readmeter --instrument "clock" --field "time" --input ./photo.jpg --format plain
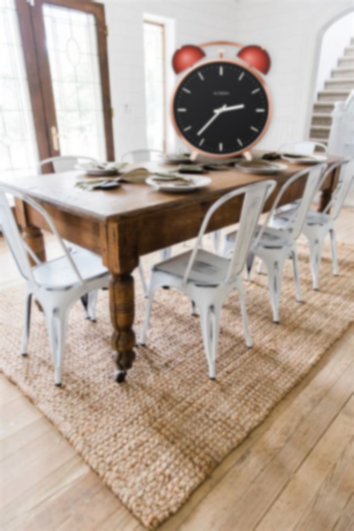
2:37
